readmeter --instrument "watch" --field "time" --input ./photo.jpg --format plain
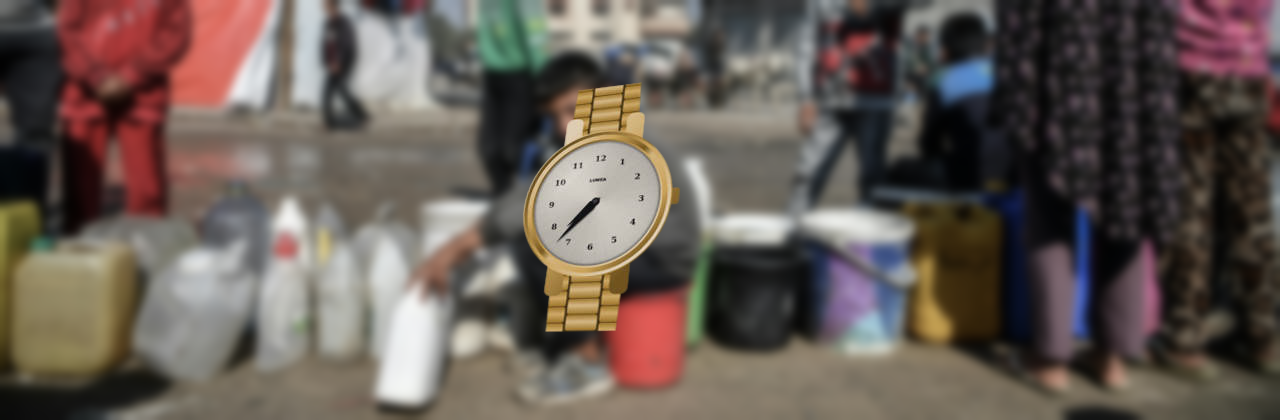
7:37
